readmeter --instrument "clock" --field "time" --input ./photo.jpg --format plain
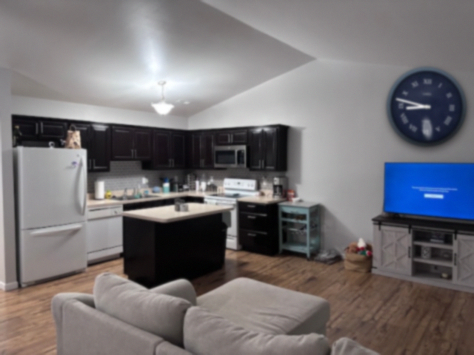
8:47
